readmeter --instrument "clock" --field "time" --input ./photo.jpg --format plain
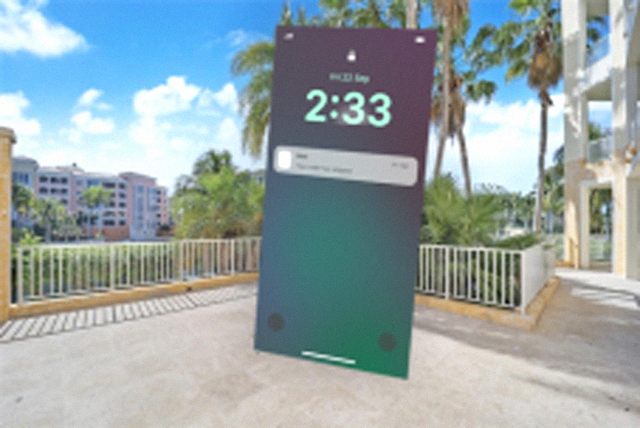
2:33
